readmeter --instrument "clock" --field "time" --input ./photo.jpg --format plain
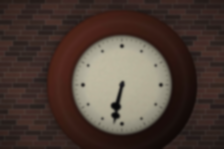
6:32
